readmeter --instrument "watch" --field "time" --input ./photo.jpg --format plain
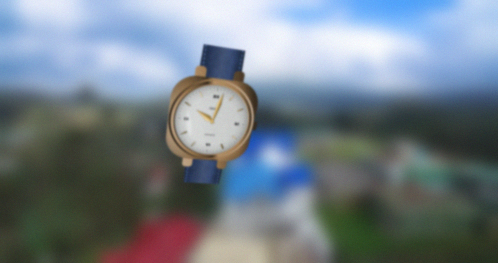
10:02
